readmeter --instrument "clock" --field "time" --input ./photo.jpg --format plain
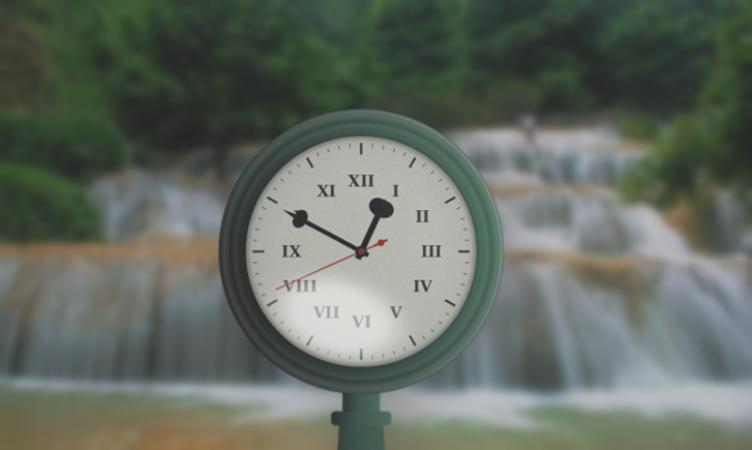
12:49:41
